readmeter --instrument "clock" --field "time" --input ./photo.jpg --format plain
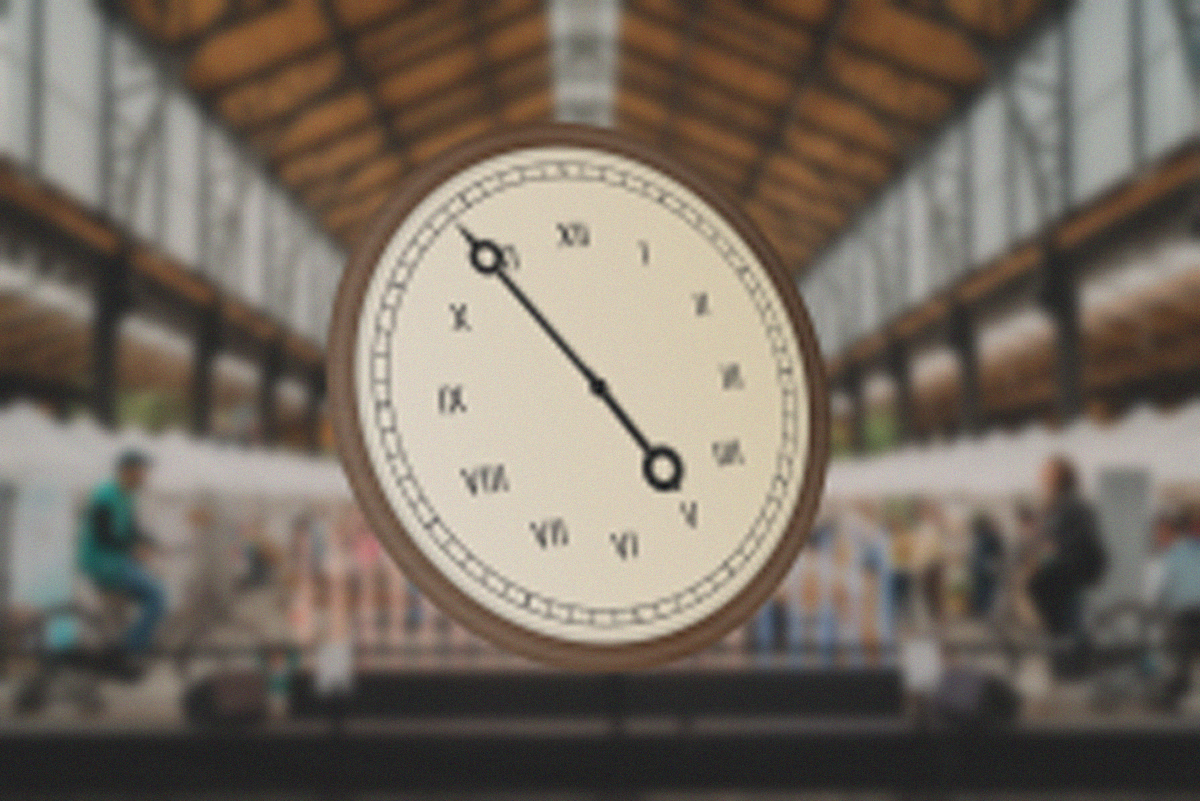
4:54
